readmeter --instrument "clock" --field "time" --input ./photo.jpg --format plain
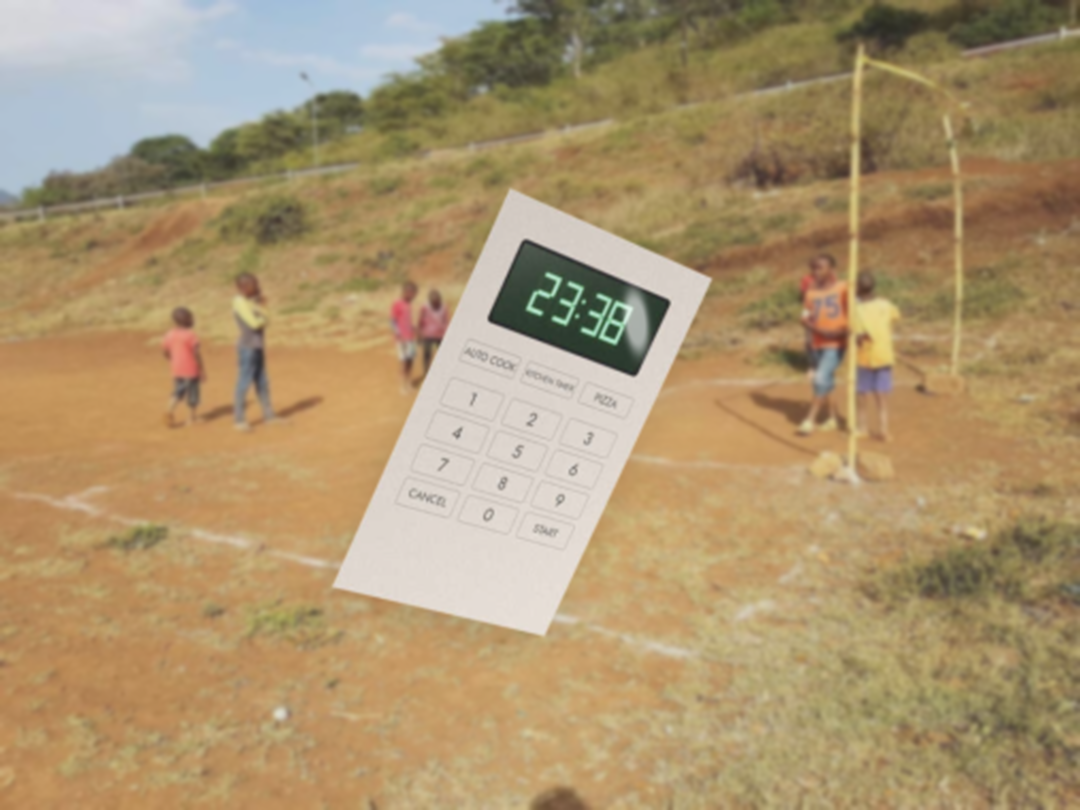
23:38
